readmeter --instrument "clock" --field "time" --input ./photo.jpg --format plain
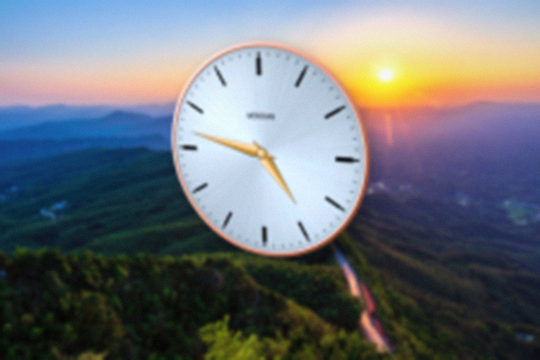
4:47
